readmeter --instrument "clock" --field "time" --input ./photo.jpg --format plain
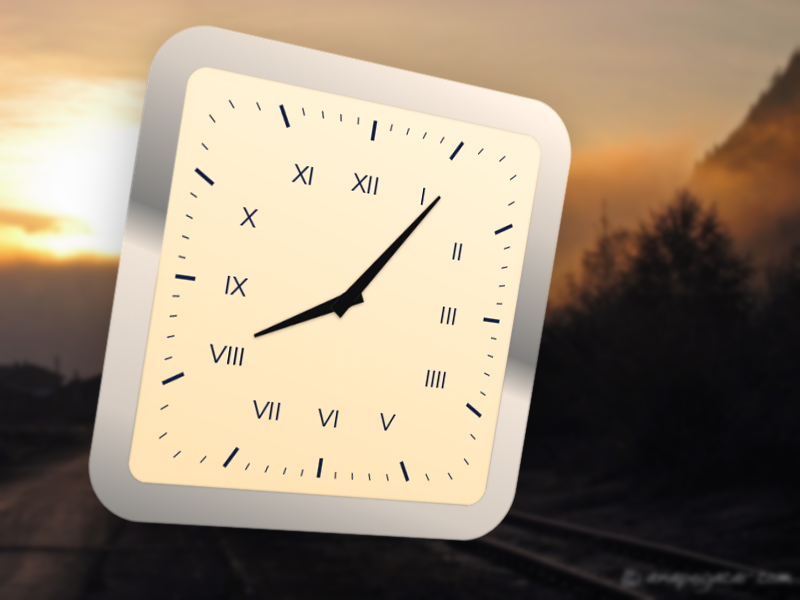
8:06
